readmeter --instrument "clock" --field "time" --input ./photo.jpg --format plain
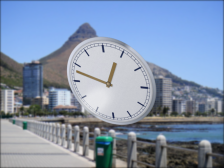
12:48
